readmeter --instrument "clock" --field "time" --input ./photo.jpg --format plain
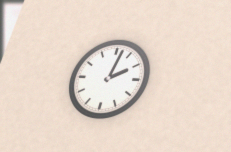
2:02
